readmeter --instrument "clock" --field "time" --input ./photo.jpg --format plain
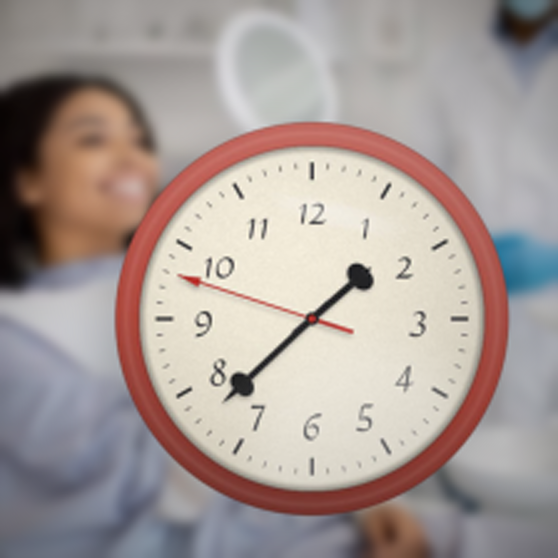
1:37:48
